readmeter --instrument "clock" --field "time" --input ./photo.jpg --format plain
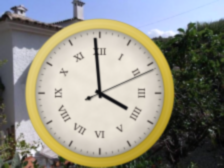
3:59:11
